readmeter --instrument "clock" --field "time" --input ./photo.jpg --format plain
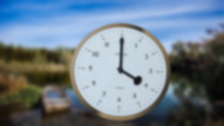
4:00
